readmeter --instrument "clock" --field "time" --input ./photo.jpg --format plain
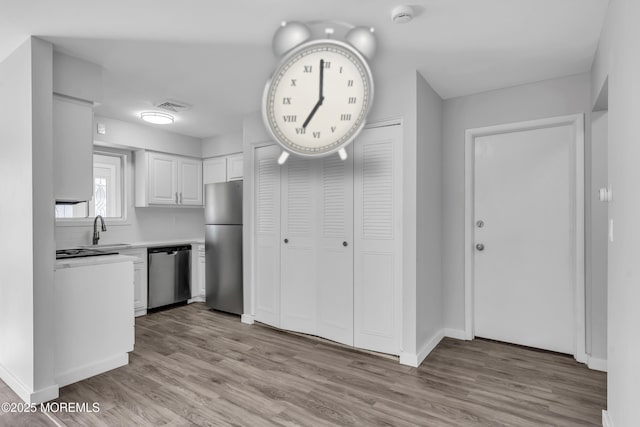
6:59
